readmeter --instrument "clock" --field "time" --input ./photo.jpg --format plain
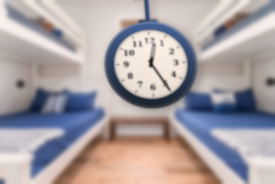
12:25
